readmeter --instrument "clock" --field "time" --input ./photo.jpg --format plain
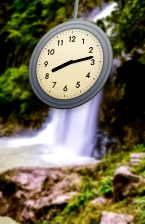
8:13
